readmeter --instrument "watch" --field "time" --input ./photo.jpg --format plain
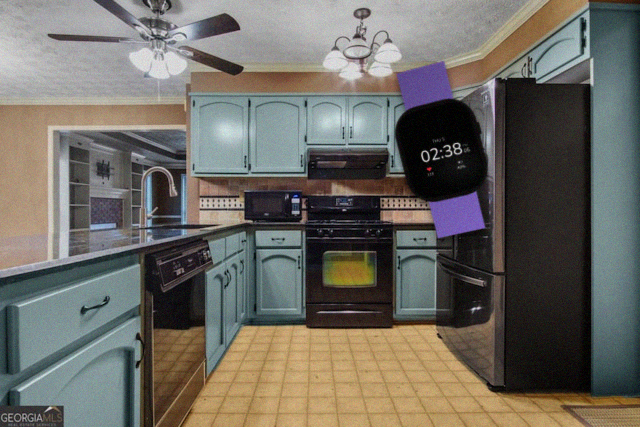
2:38
